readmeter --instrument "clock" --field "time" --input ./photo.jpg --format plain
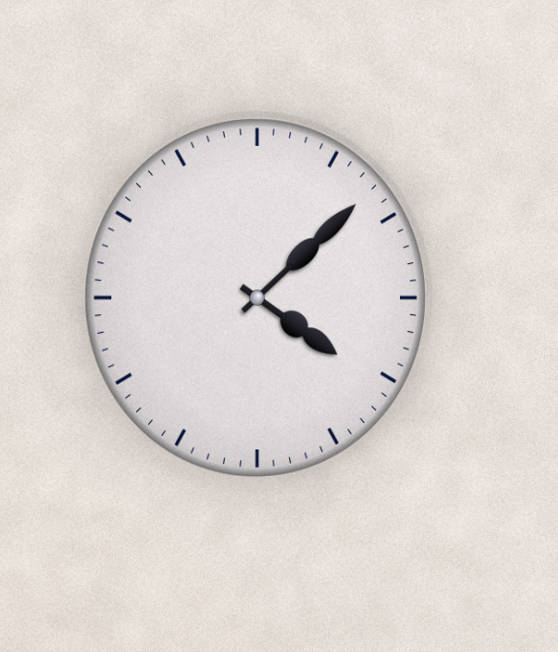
4:08
